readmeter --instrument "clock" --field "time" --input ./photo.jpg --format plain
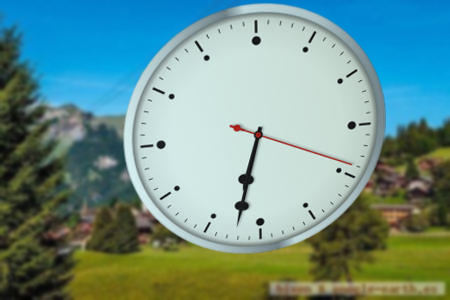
6:32:19
